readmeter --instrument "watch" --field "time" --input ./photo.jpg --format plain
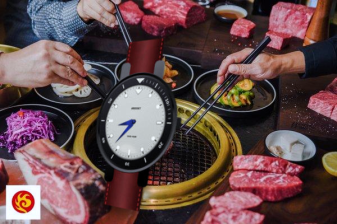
8:37
